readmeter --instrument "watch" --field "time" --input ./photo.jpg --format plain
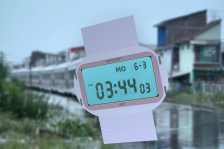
3:44:03
